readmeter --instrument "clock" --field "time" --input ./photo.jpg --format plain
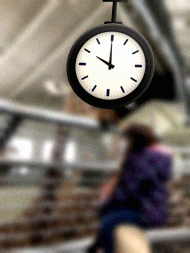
10:00
